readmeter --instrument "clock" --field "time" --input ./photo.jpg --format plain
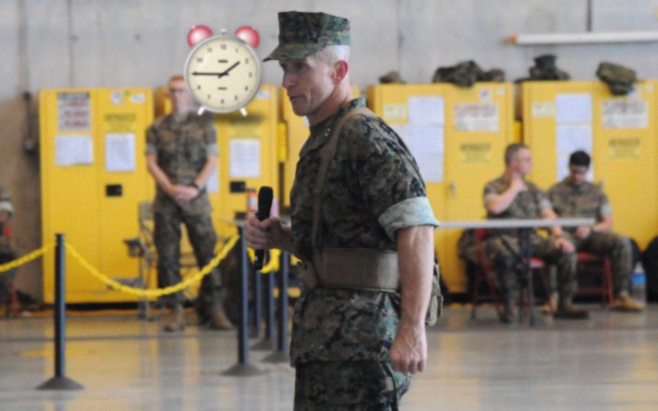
1:45
